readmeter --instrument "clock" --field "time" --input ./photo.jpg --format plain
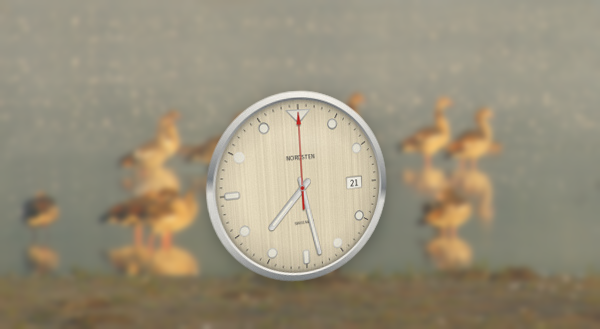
7:28:00
